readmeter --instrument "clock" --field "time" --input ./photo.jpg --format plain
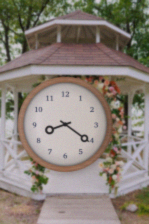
8:21
